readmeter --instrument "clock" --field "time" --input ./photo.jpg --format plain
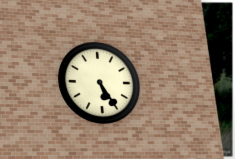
5:25
